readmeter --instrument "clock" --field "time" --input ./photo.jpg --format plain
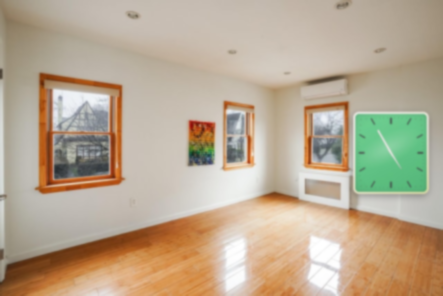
4:55
